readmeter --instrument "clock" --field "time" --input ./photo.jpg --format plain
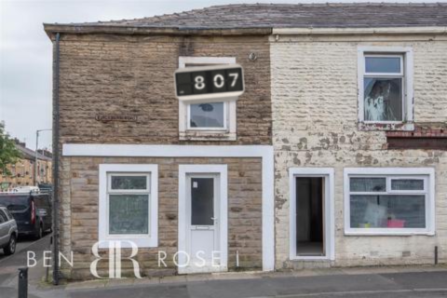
8:07
